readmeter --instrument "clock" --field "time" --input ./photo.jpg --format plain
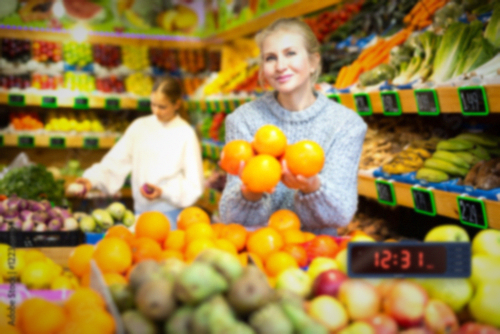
12:31
